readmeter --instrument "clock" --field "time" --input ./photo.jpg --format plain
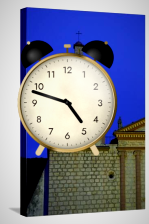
4:48
